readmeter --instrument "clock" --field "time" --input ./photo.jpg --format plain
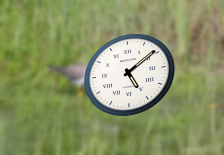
5:09
